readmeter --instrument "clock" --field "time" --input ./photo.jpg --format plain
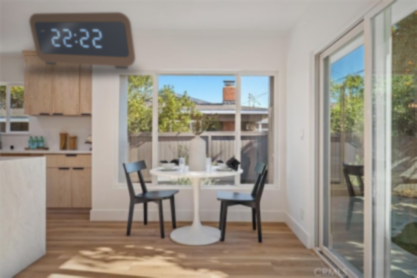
22:22
